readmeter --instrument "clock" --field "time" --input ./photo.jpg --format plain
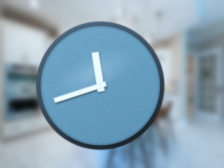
11:42
